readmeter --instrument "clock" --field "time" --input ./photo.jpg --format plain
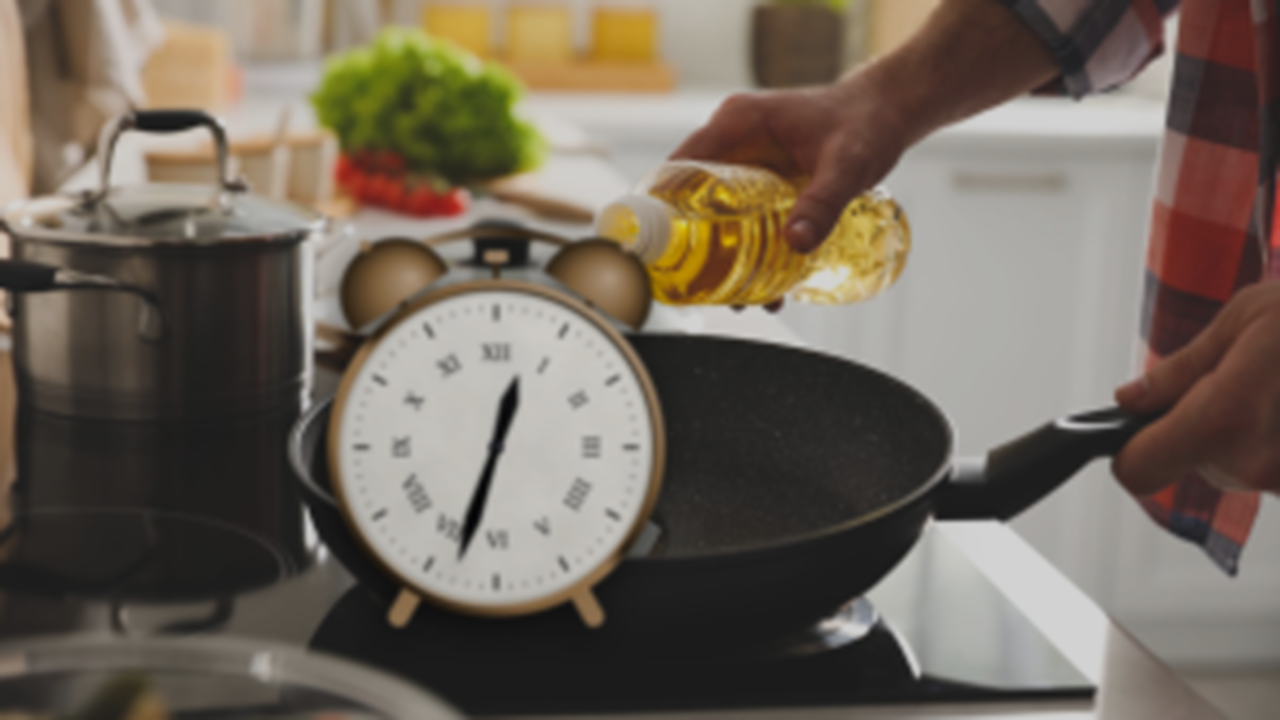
12:33
